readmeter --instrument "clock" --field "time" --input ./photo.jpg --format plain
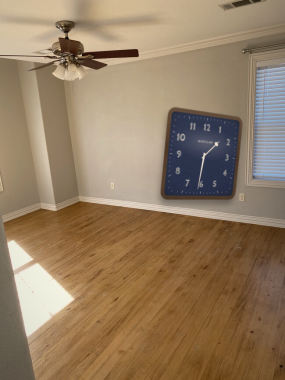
1:31
